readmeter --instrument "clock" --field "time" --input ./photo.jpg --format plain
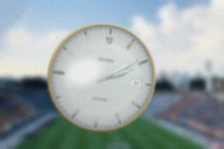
2:09
